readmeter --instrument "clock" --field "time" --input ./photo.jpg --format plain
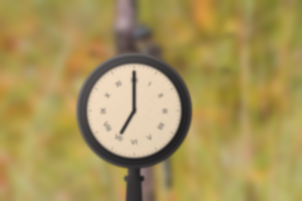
7:00
